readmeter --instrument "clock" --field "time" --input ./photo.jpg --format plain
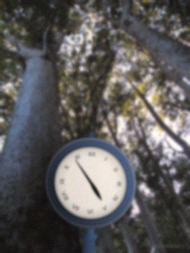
4:54
